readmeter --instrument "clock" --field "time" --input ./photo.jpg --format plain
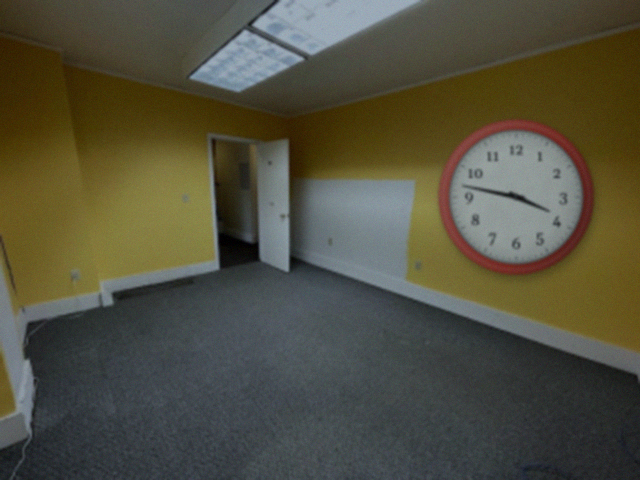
3:47
